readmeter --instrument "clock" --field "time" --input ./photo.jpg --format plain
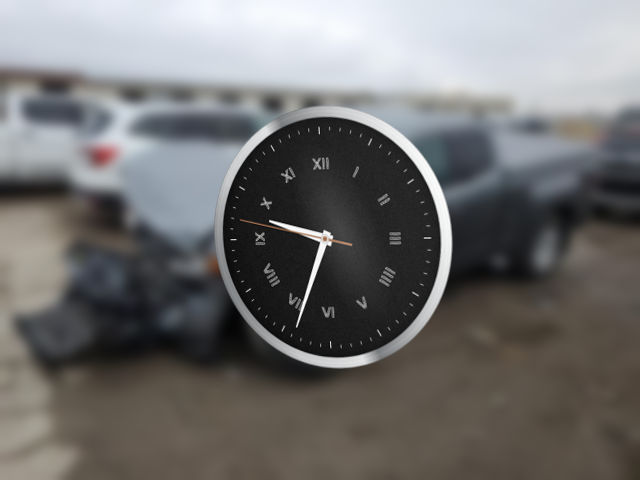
9:33:47
